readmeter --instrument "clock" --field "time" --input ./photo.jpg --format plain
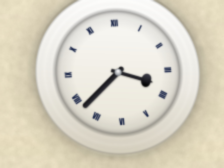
3:38
